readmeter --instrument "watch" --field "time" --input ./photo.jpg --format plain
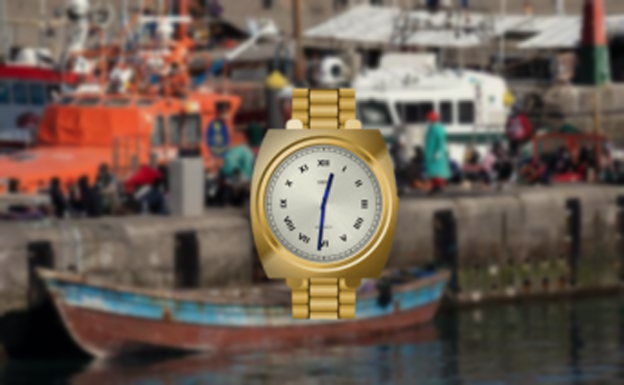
12:31
